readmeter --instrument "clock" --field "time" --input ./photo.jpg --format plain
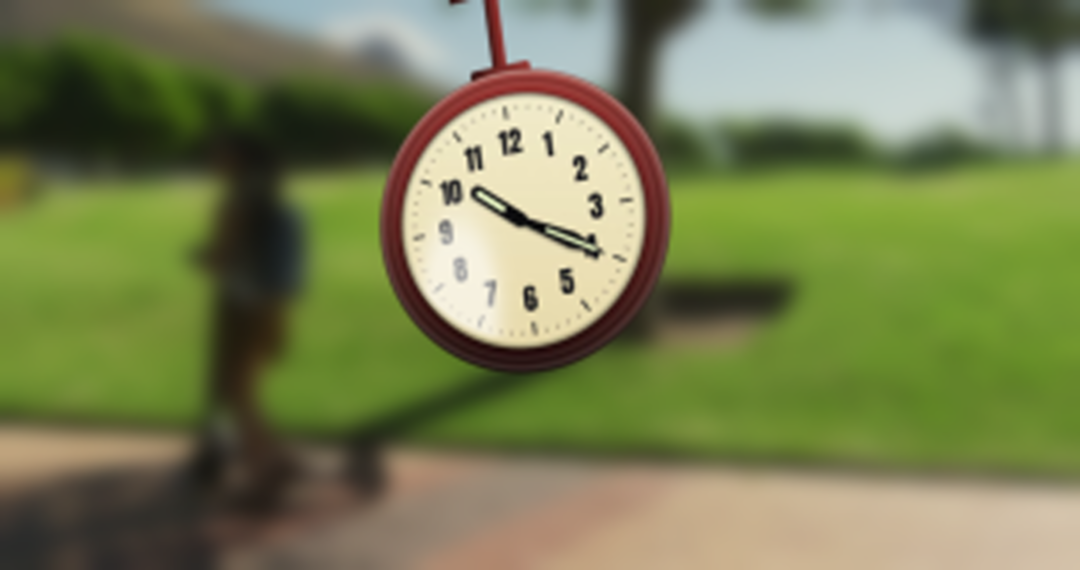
10:20
